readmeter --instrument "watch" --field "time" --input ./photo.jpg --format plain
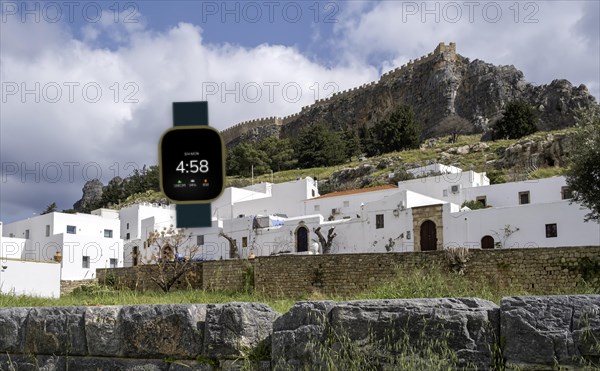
4:58
